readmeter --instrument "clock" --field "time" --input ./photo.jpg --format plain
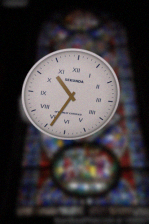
10:34
